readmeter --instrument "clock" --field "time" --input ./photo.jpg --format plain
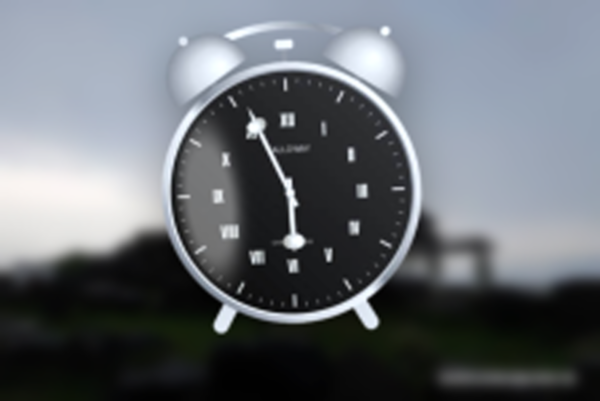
5:56
